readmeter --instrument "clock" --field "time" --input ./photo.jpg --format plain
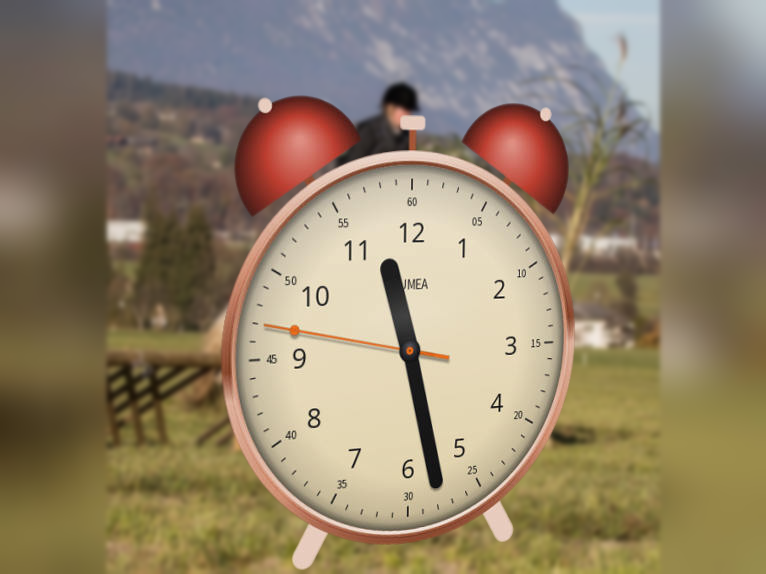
11:27:47
